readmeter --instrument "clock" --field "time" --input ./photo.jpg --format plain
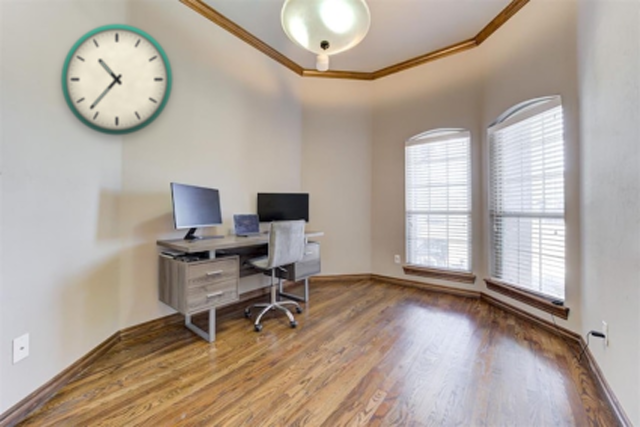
10:37
